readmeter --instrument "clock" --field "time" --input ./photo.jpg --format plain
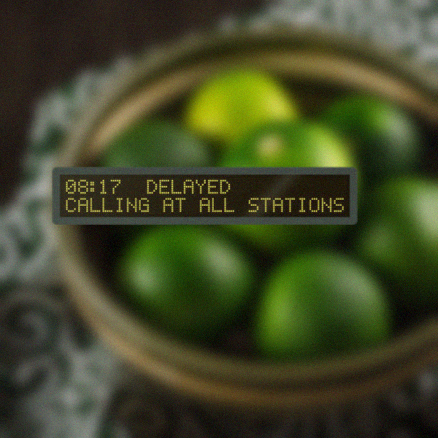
8:17
